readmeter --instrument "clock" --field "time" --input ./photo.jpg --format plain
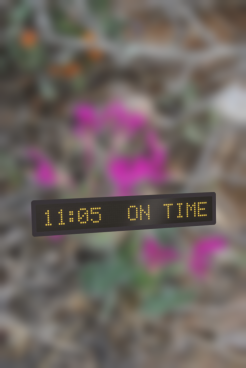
11:05
